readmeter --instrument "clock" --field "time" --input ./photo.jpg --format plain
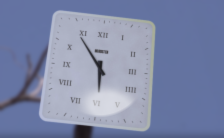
5:54
